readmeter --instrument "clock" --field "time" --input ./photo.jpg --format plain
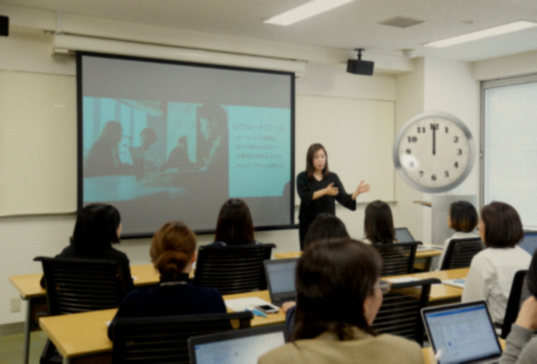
12:00
